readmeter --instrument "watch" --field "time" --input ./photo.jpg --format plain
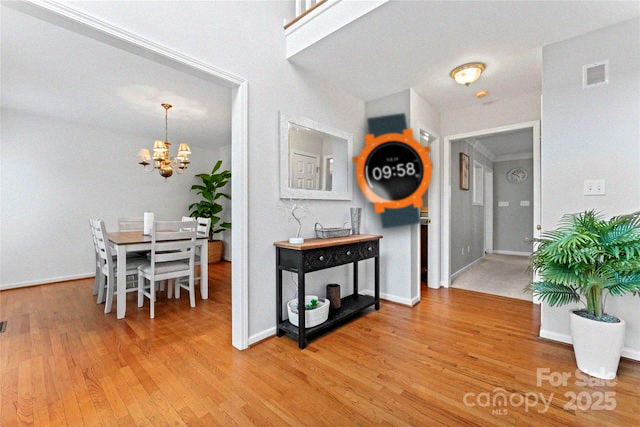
9:58
